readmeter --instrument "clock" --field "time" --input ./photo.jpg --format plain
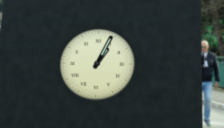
1:04
